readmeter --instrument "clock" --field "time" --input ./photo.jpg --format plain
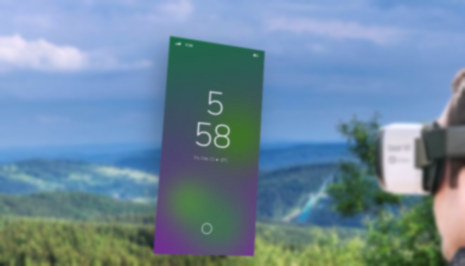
5:58
